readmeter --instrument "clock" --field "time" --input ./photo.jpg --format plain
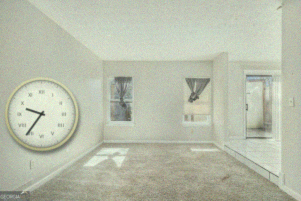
9:36
